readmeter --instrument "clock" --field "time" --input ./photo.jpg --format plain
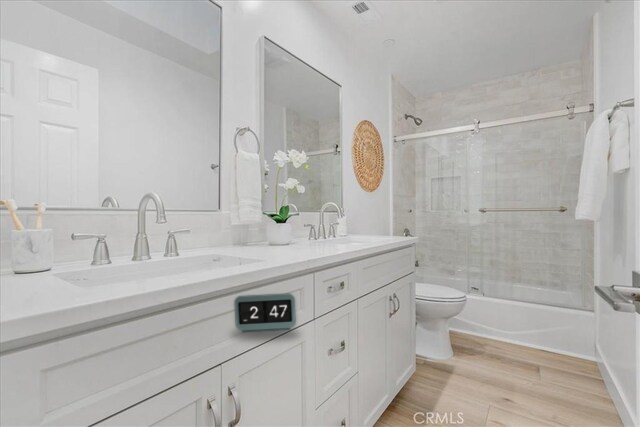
2:47
